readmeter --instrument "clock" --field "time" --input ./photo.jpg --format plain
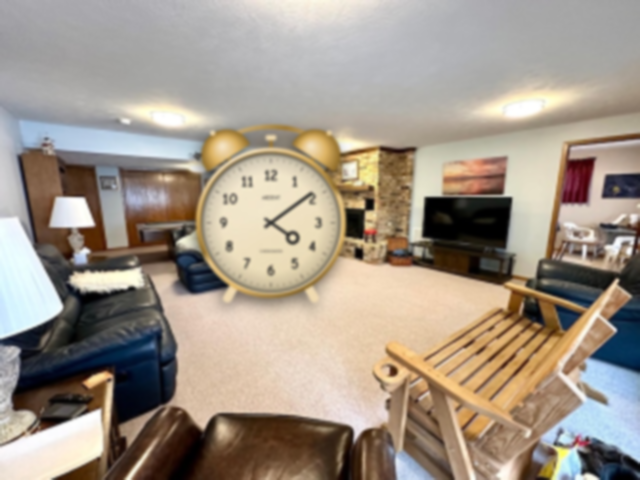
4:09
